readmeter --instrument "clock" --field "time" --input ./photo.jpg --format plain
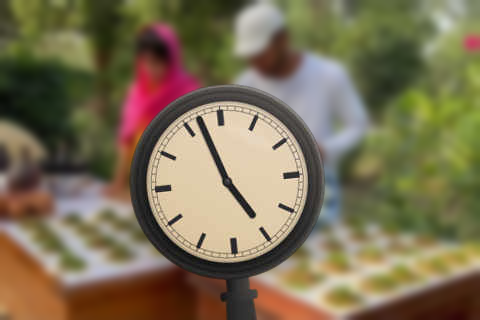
4:57
